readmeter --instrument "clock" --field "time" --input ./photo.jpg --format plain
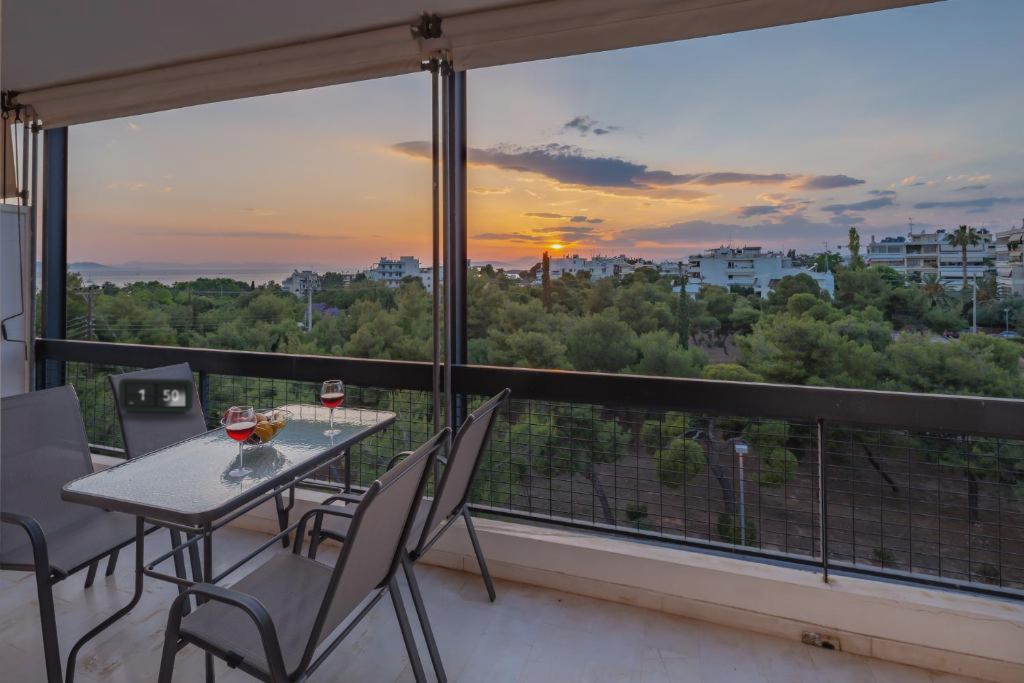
1:50
